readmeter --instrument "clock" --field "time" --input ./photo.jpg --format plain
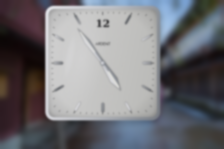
4:54
